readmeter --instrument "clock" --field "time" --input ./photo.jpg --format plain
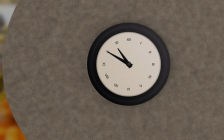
10:50
